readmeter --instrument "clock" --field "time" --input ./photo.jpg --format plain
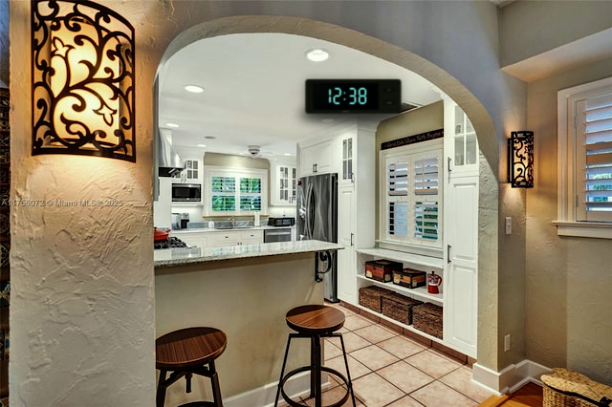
12:38
